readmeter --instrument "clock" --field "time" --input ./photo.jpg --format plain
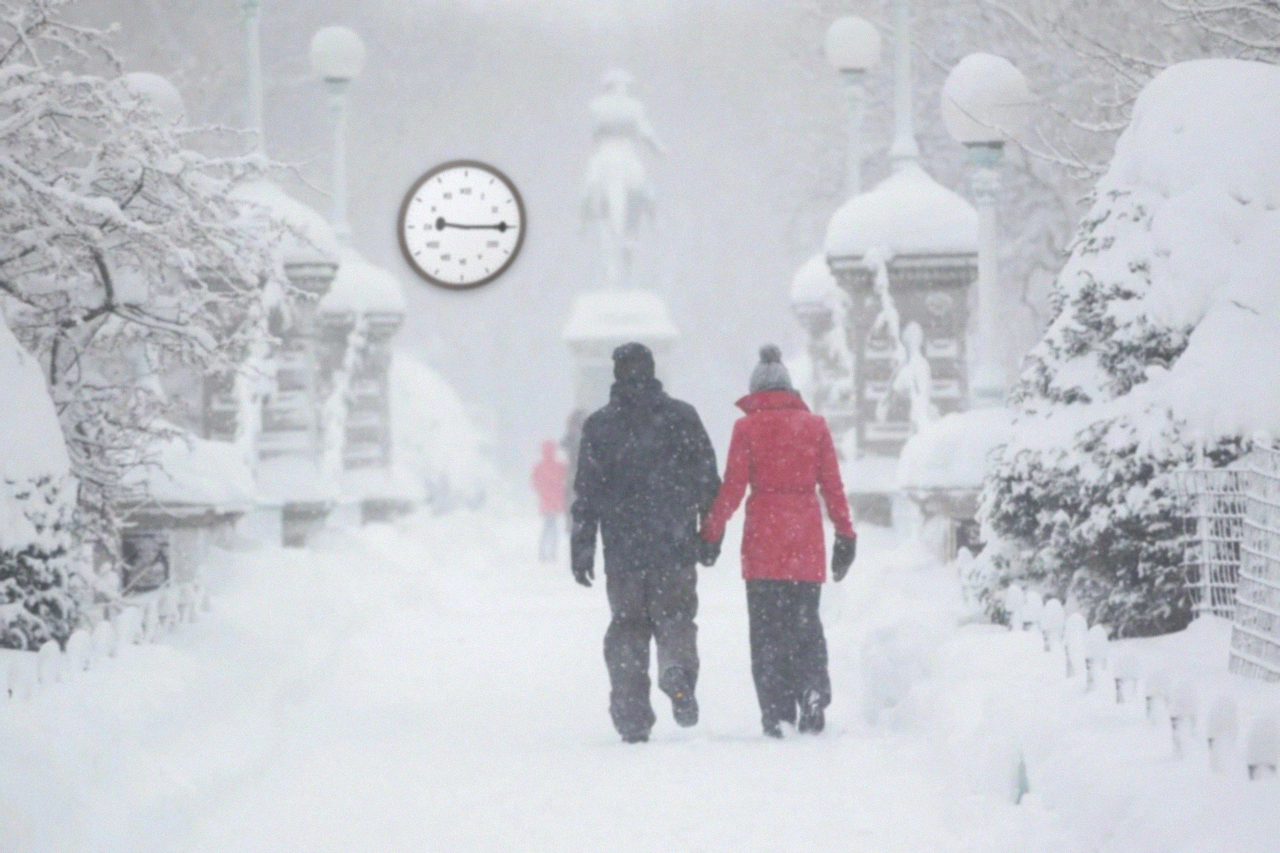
9:15
